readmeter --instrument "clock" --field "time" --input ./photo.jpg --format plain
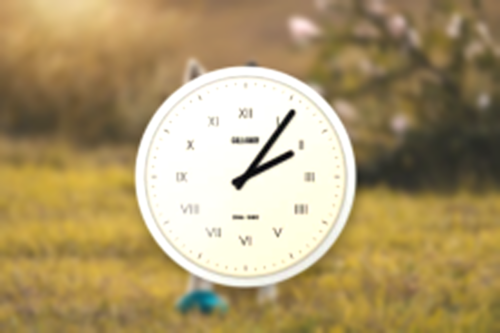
2:06
